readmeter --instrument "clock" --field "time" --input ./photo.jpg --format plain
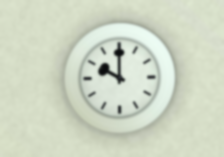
10:00
